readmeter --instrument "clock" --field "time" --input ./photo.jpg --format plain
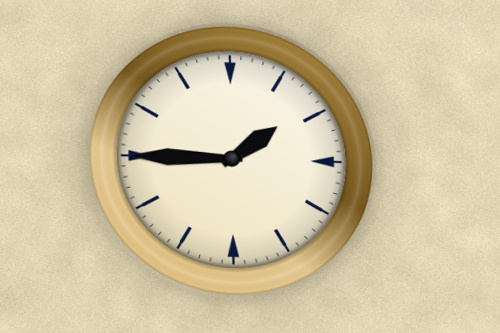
1:45
